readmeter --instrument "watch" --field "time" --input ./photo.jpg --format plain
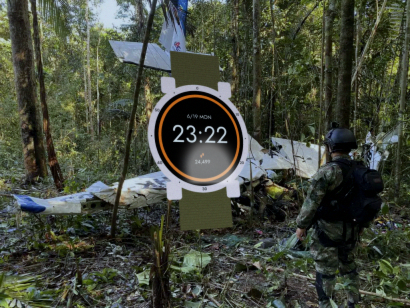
23:22
